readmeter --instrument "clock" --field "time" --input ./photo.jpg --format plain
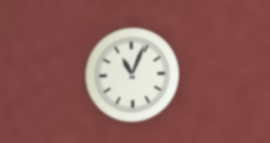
11:04
